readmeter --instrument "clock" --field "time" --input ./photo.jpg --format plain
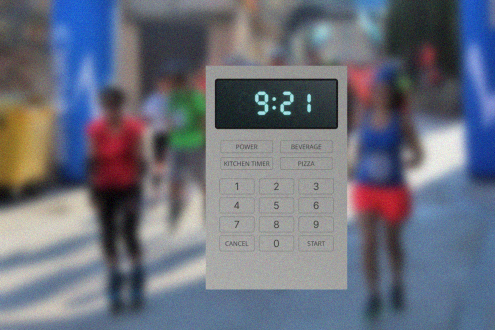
9:21
